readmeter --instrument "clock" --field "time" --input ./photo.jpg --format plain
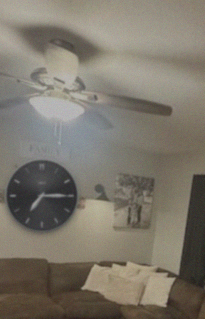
7:15
